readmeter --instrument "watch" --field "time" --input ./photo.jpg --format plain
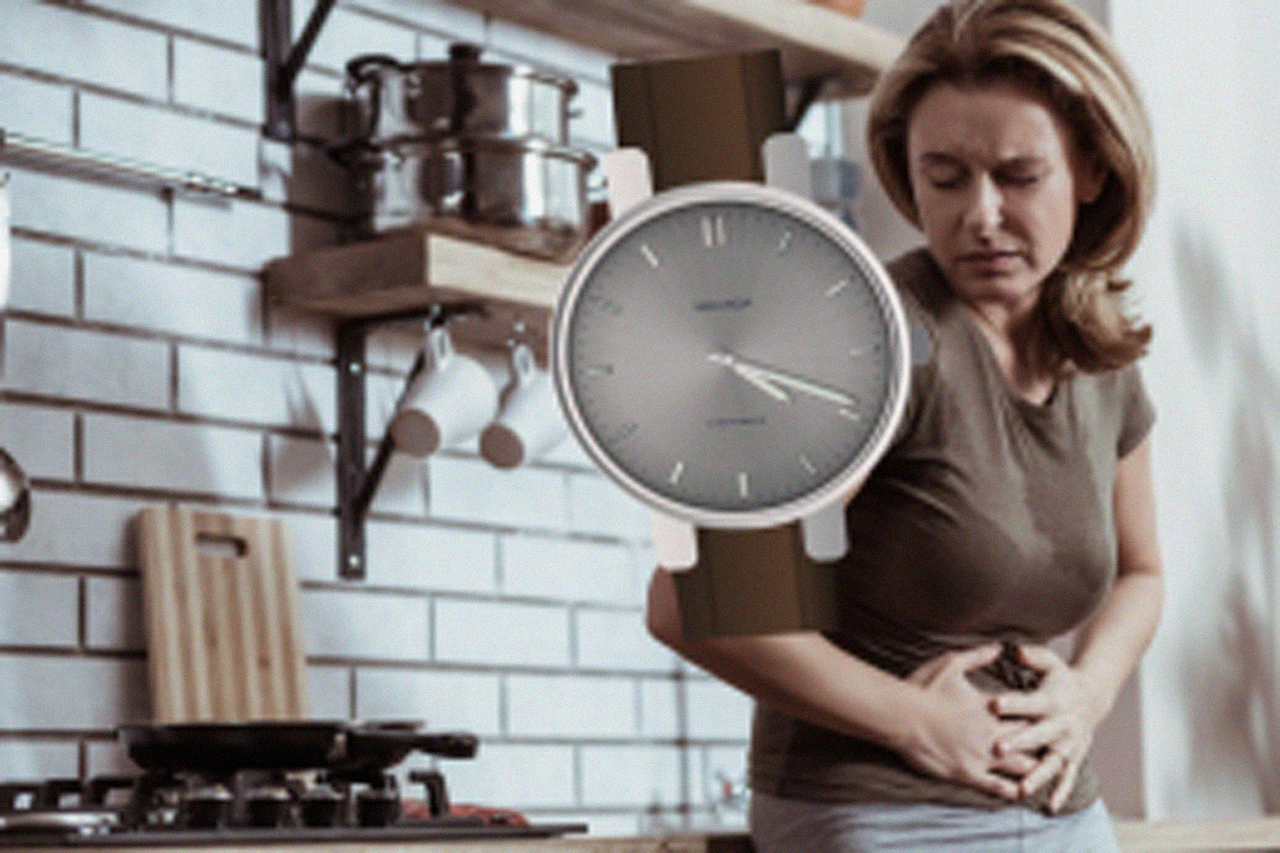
4:19
